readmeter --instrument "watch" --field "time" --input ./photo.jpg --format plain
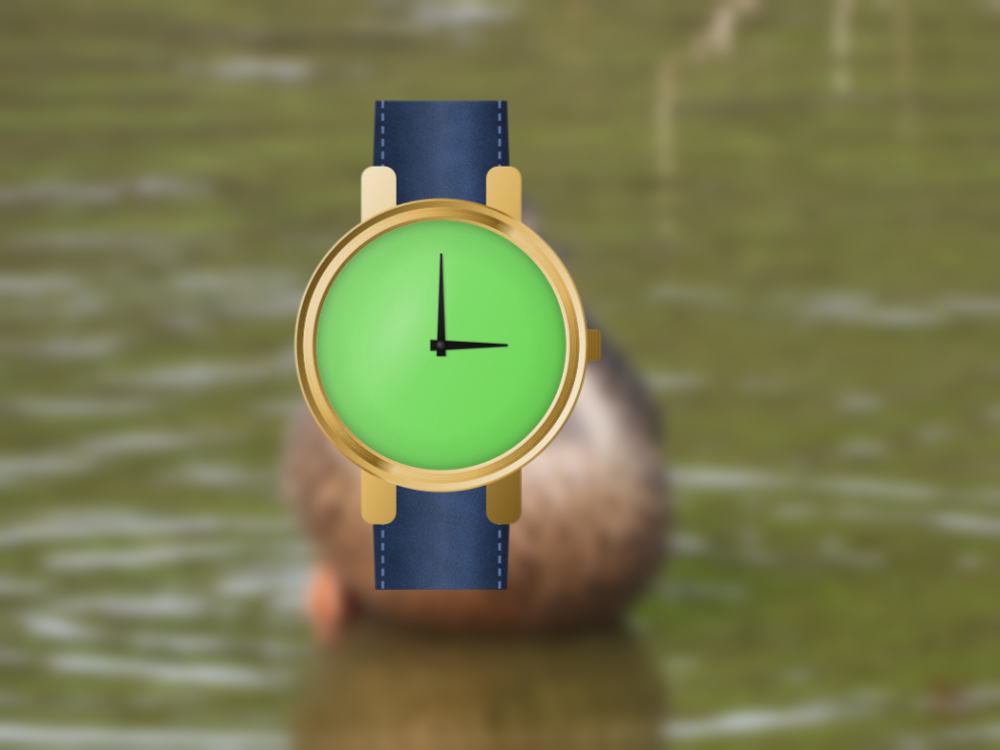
3:00
